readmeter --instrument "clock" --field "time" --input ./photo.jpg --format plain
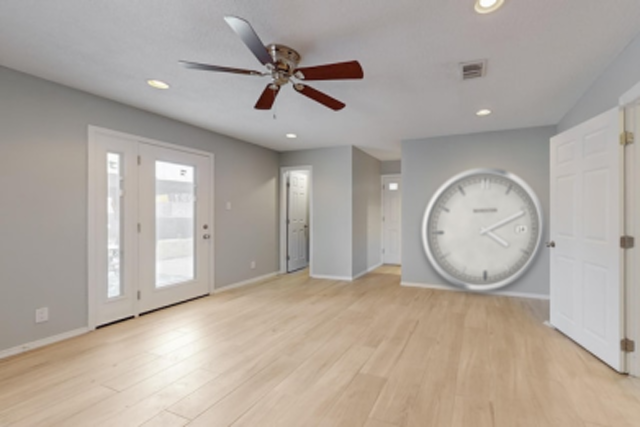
4:11
